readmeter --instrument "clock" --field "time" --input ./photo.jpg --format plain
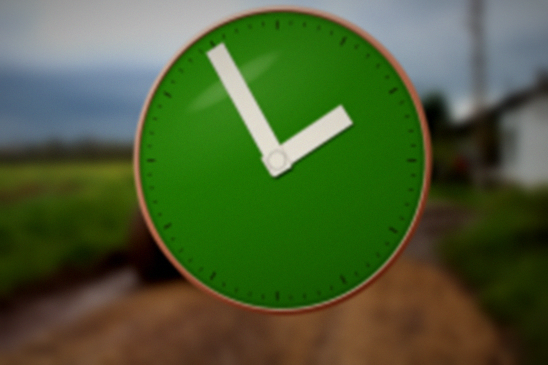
1:55
